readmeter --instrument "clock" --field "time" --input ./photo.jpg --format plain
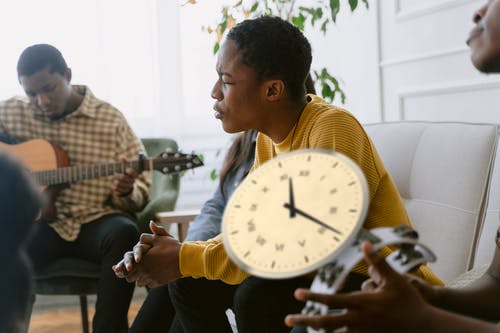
11:19
